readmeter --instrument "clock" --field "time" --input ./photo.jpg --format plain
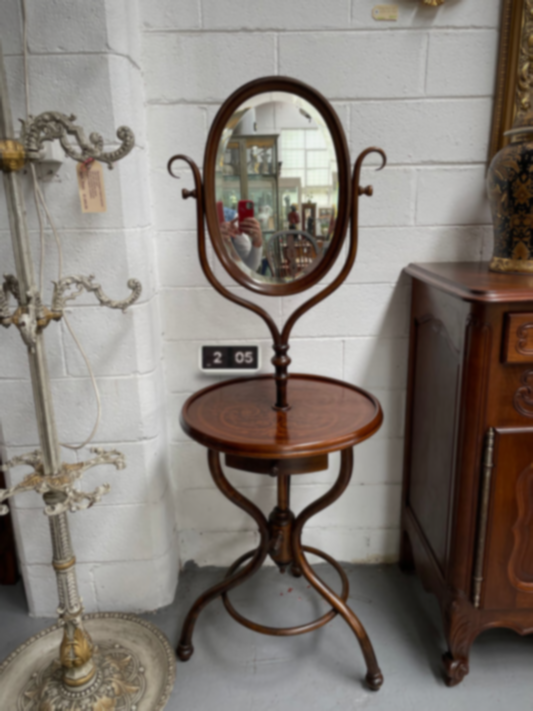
2:05
